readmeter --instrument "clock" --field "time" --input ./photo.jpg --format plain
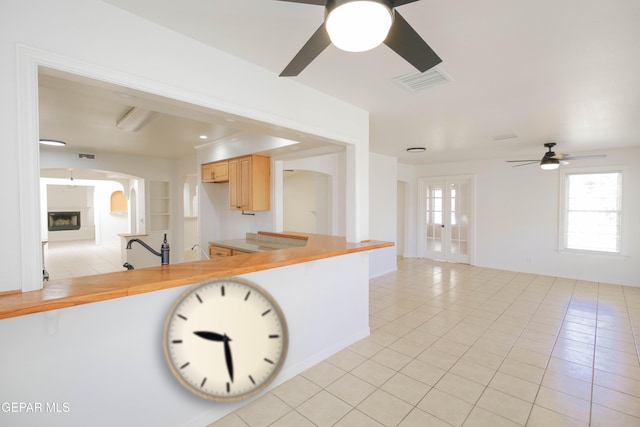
9:29
